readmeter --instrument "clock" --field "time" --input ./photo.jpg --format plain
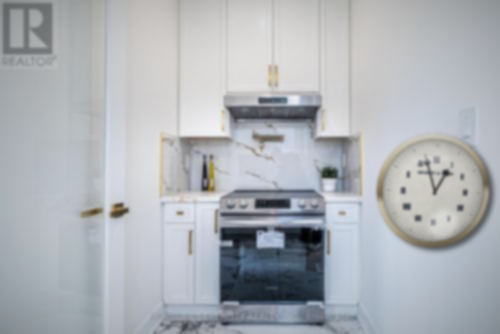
12:57
